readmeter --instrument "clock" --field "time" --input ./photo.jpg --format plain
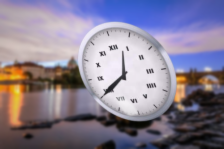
12:40
